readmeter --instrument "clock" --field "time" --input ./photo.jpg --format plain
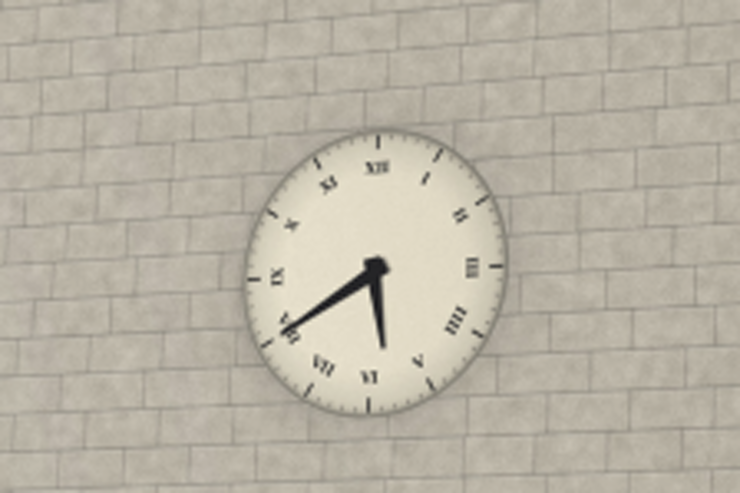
5:40
